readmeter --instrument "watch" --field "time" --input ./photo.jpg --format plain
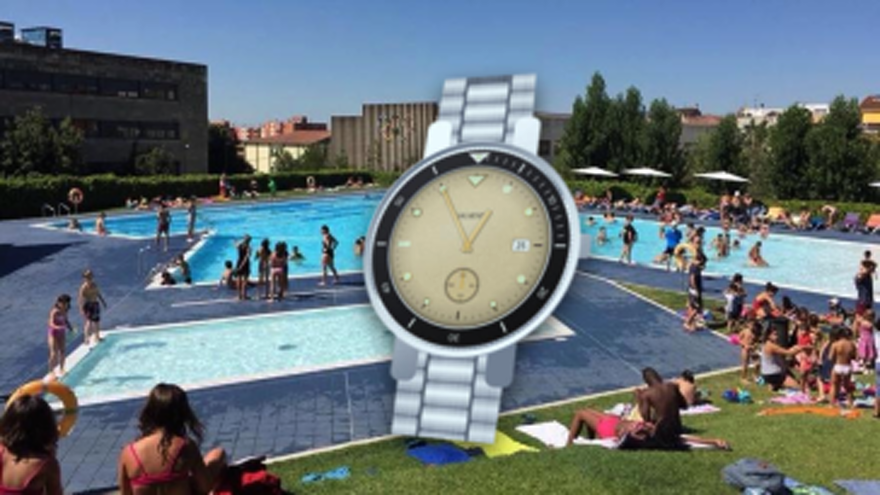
12:55
